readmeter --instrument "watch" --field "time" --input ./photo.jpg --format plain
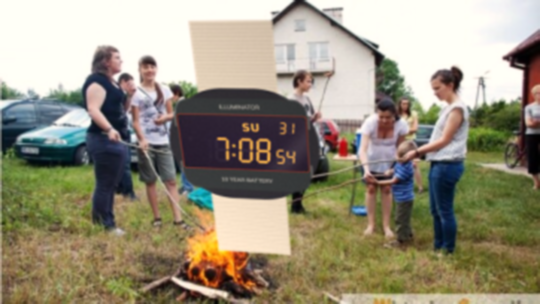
7:08:54
